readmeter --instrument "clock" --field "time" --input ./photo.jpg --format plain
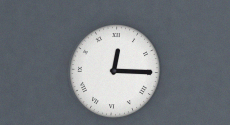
12:15
